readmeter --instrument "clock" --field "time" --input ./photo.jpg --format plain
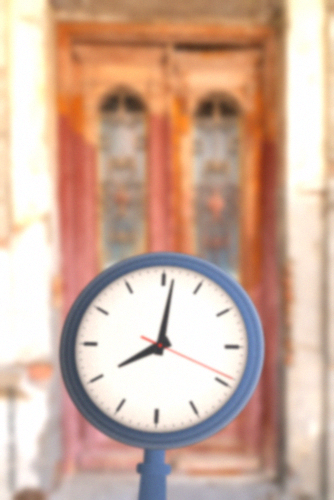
8:01:19
